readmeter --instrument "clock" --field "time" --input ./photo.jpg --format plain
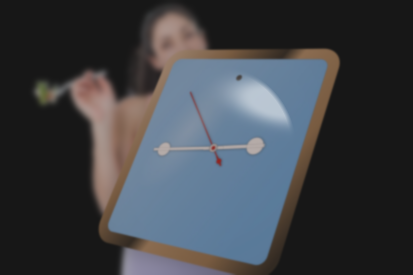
2:43:53
